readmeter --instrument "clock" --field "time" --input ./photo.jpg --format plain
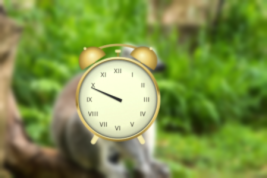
9:49
